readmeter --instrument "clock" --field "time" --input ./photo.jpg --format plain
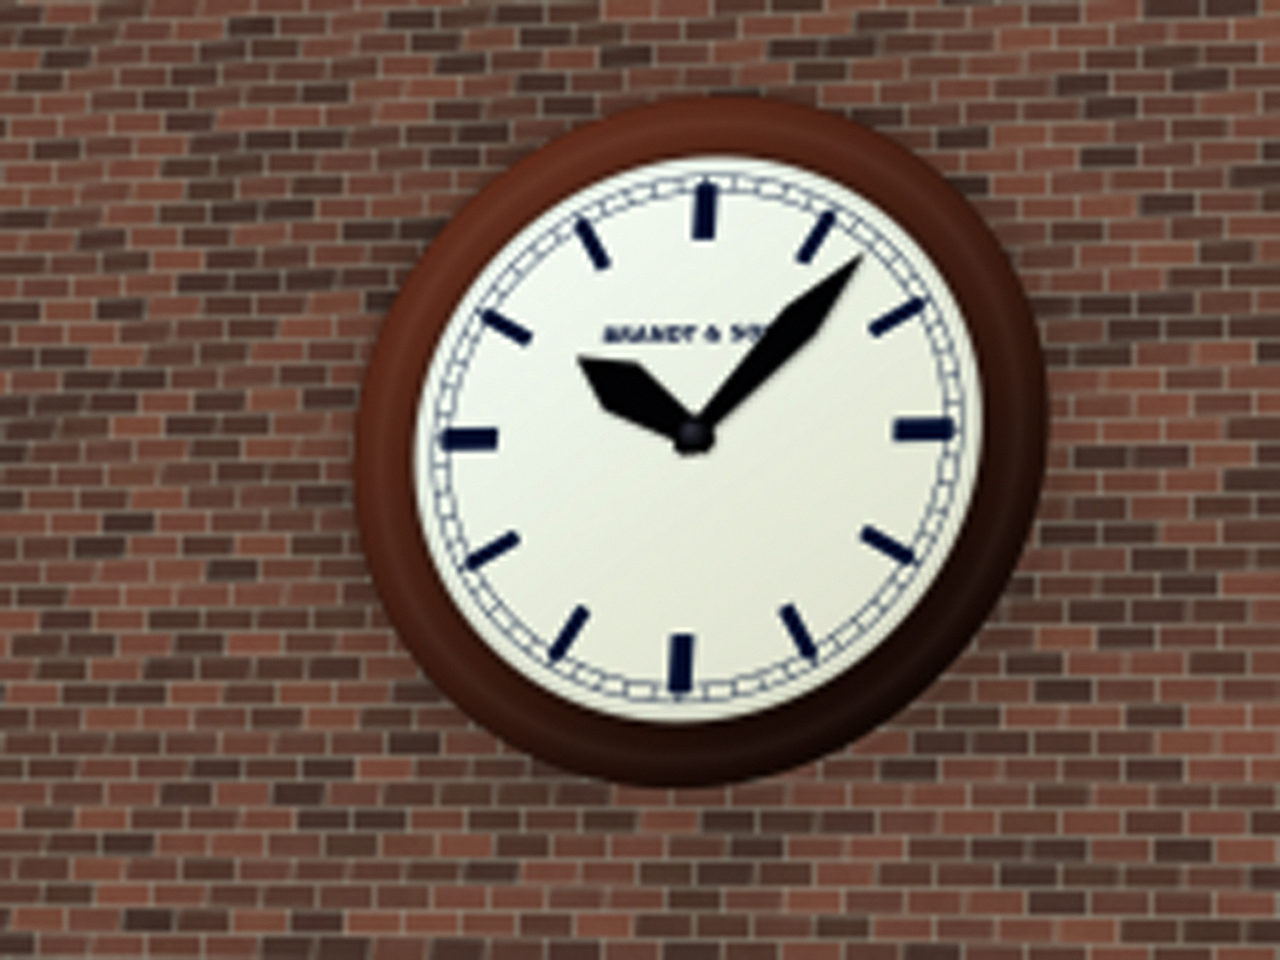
10:07
